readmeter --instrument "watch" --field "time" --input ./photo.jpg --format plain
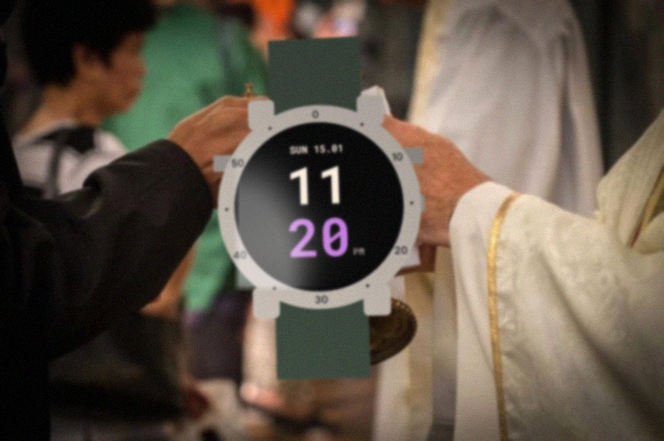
11:20
